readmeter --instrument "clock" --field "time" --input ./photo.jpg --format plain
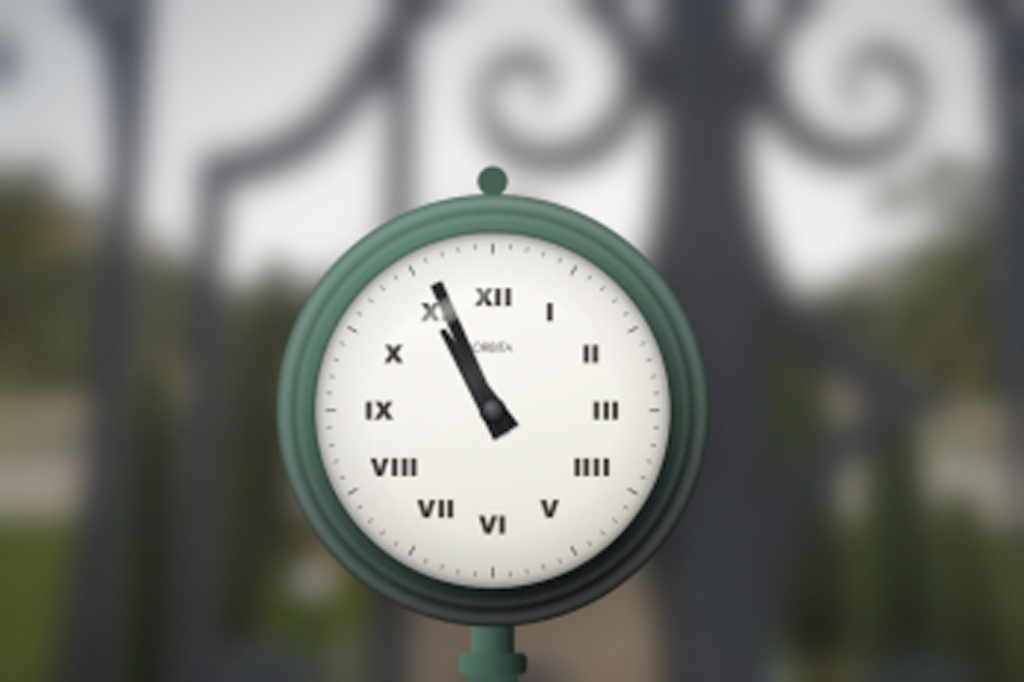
10:56
